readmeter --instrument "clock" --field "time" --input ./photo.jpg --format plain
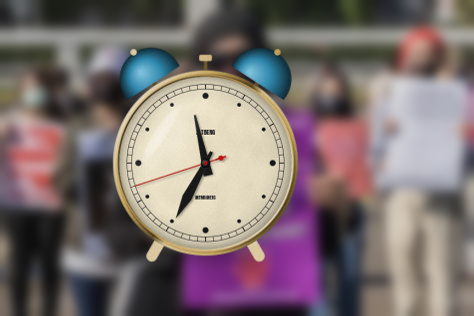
11:34:42
